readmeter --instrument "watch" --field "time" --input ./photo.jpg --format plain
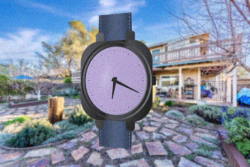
6:19
